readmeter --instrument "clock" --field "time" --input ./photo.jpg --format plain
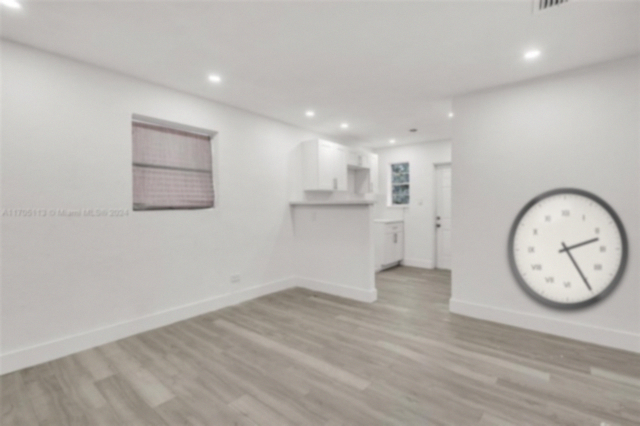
2:25
